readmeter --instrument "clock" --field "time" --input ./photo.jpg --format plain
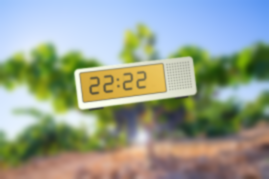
22:22
